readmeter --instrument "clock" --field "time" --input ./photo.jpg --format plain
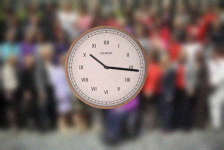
10:16
